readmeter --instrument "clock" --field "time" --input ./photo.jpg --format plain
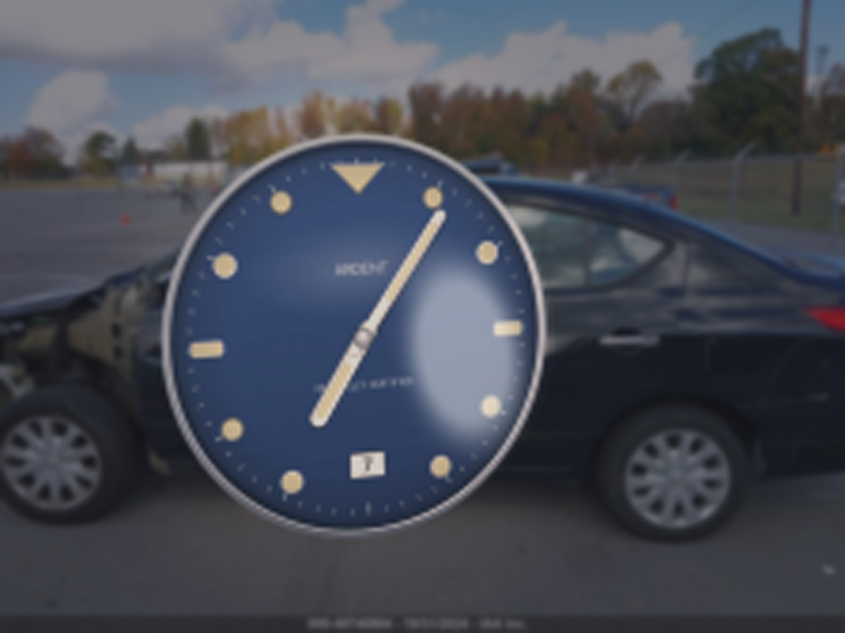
7:06
